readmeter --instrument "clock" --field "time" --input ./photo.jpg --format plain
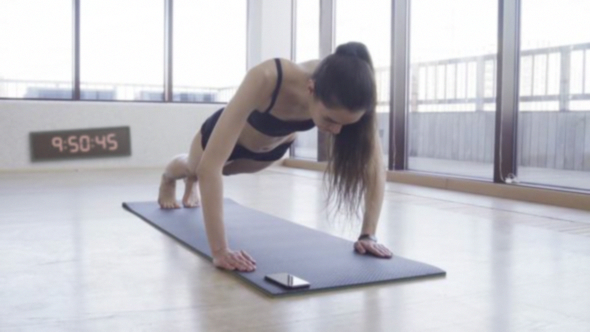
9:50:45
